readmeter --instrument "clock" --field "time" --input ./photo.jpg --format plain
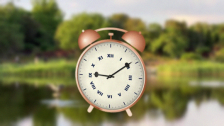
9:09
